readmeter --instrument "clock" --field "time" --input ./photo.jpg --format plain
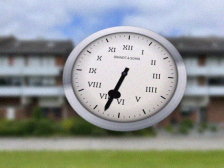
6:33
